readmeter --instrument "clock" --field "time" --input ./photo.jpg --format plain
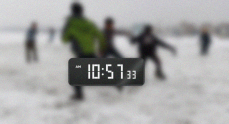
10:57:33
